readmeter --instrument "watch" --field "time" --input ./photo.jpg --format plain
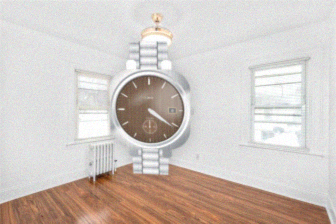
4:21
